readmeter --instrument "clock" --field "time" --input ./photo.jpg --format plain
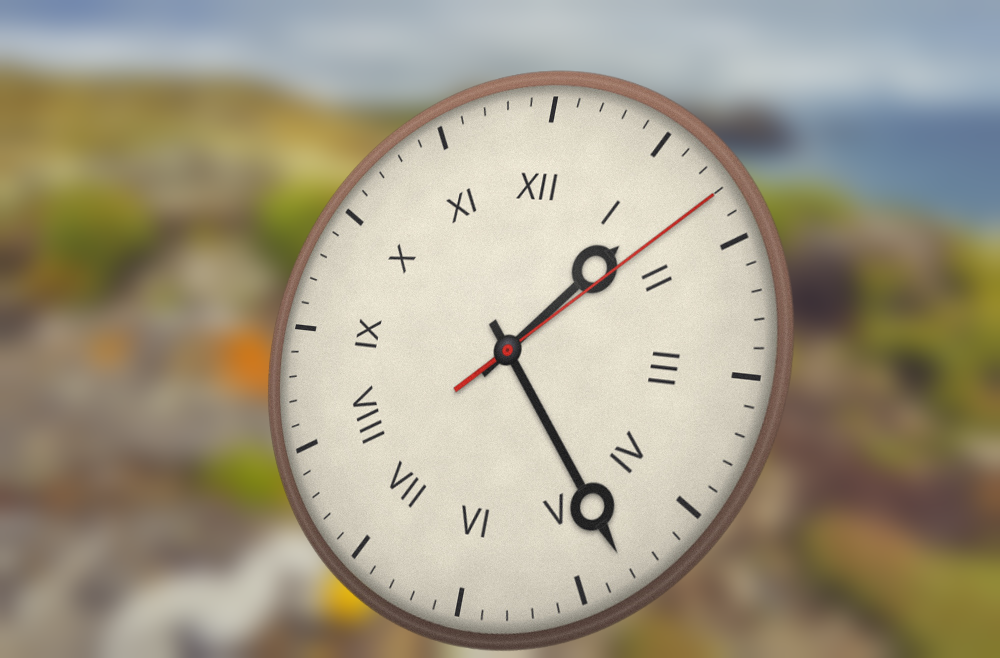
1:23:08
